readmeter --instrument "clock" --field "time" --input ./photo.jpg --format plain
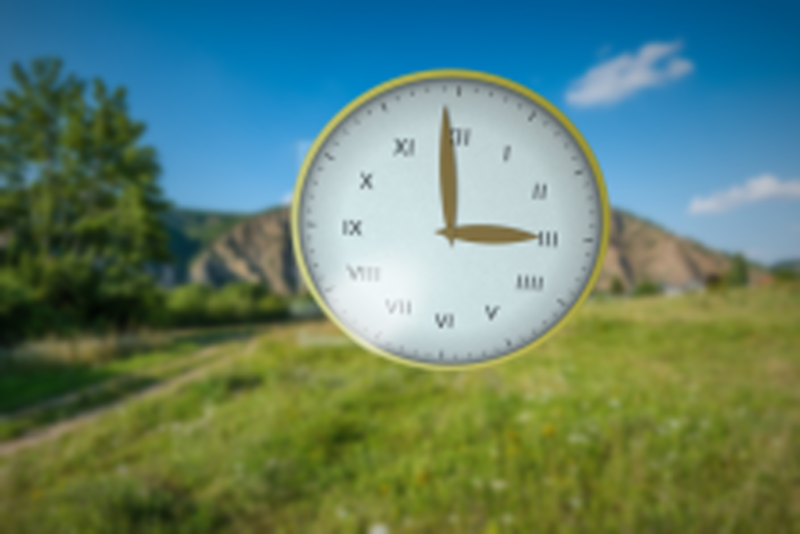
2:59
